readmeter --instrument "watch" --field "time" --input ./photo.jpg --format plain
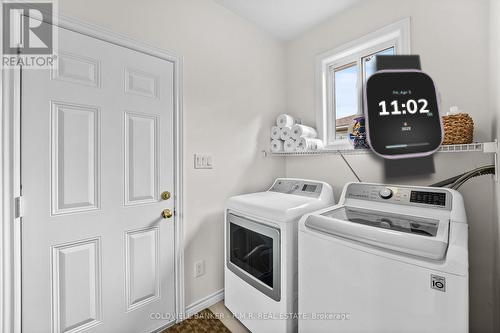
11:02
